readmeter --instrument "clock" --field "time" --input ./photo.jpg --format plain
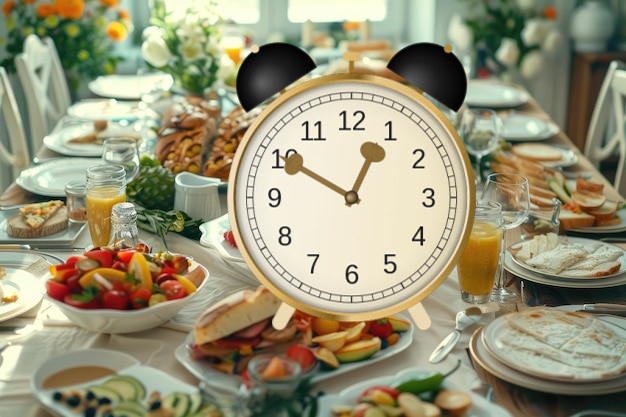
12:50
